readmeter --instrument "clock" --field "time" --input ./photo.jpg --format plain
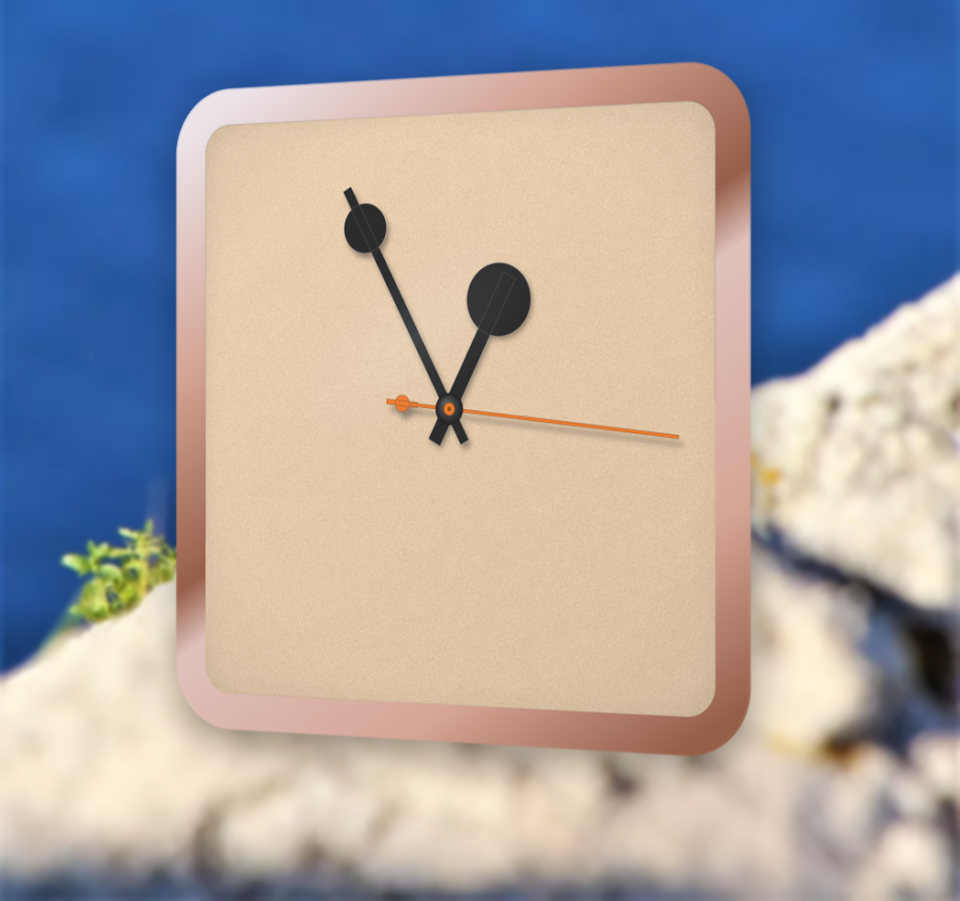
12:55:16
